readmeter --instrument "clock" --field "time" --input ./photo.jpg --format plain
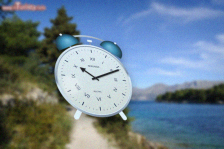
10:11
